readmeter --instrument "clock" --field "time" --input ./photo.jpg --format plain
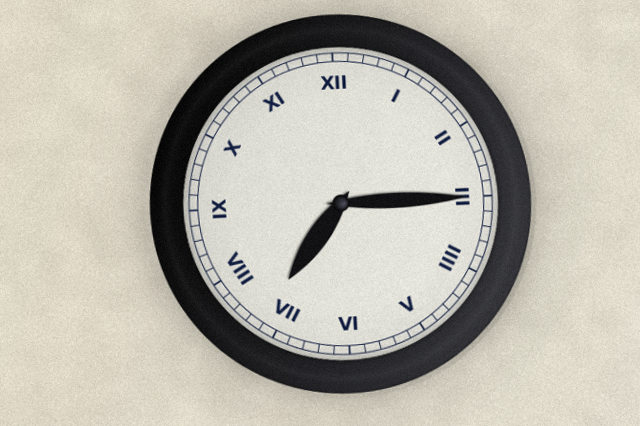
7:15
